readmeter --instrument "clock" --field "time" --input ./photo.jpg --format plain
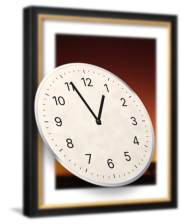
12:56
